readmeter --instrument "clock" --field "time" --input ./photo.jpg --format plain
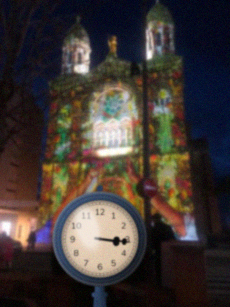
3:16
